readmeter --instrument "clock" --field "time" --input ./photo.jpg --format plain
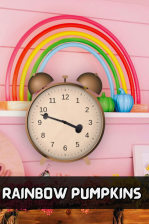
3:48
